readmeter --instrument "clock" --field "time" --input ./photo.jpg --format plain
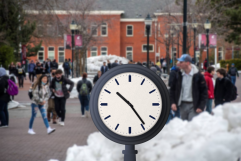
10:24
